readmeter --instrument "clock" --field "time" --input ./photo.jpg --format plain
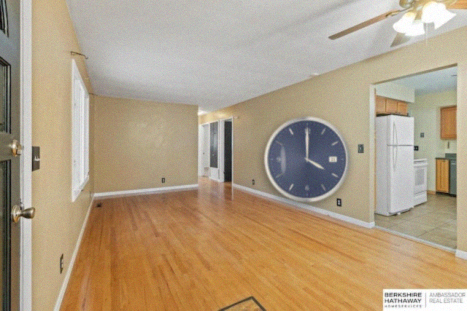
4:00
